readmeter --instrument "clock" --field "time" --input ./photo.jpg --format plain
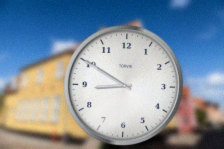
8:50
